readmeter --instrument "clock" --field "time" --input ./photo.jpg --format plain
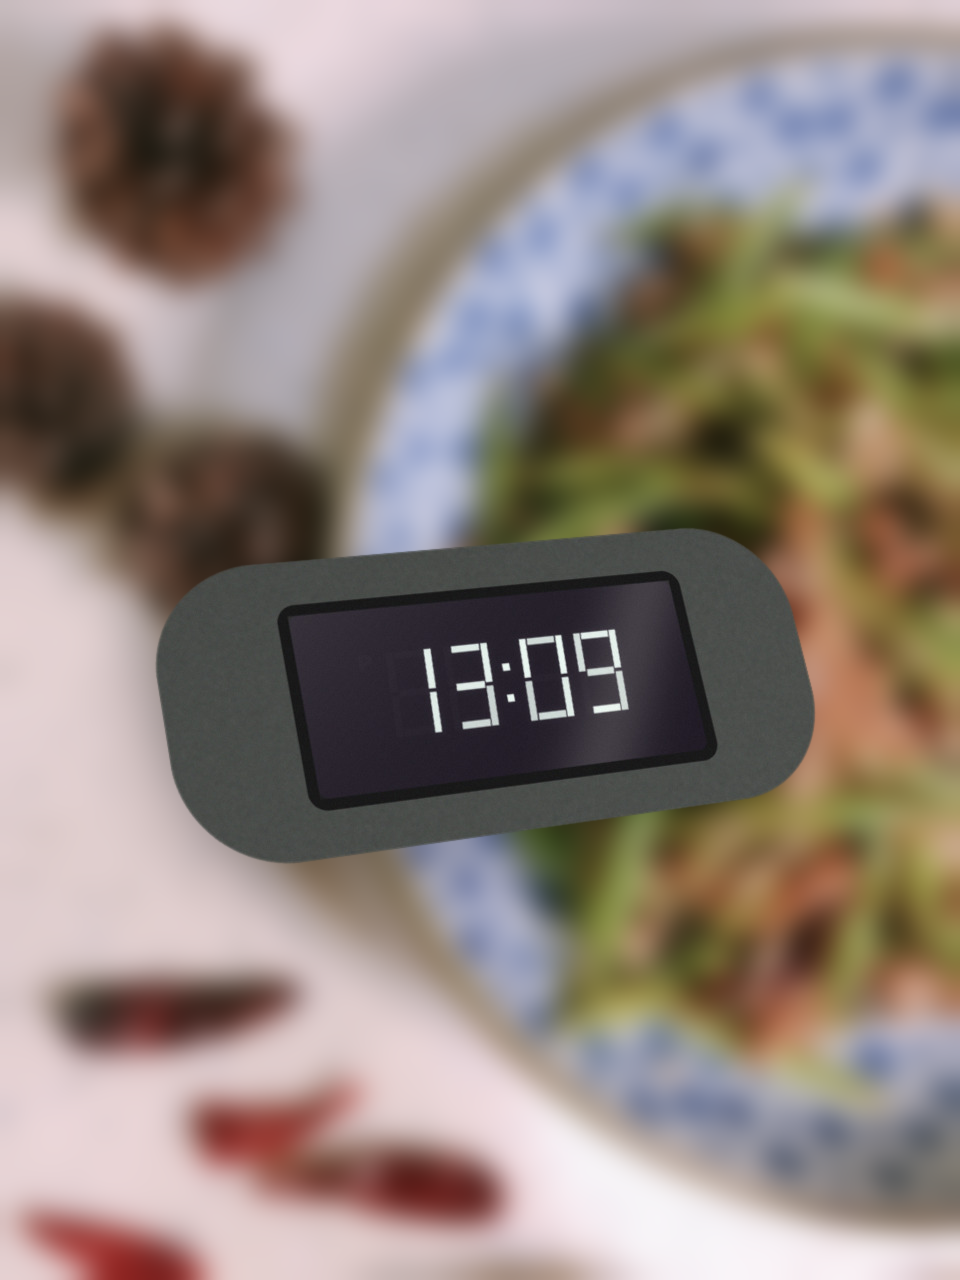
13:09
